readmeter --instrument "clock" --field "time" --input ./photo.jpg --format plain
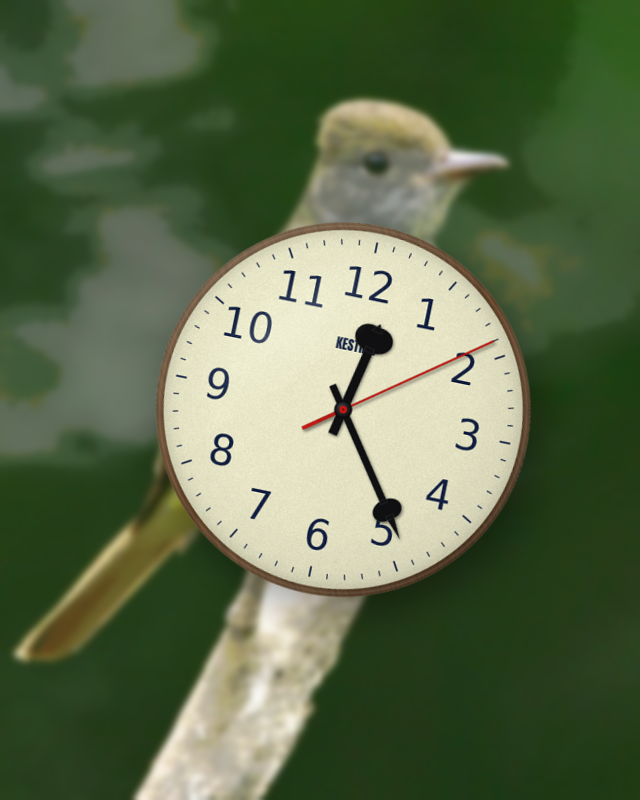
12:24:09
